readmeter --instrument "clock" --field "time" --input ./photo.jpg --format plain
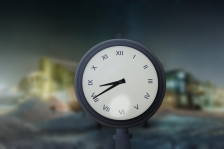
8:40
